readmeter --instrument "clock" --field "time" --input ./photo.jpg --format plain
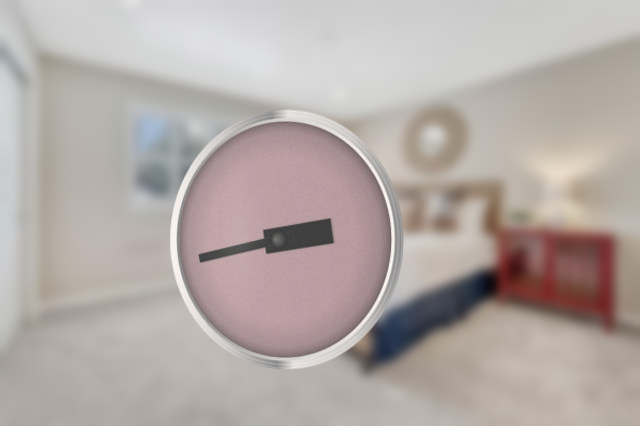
2:43
